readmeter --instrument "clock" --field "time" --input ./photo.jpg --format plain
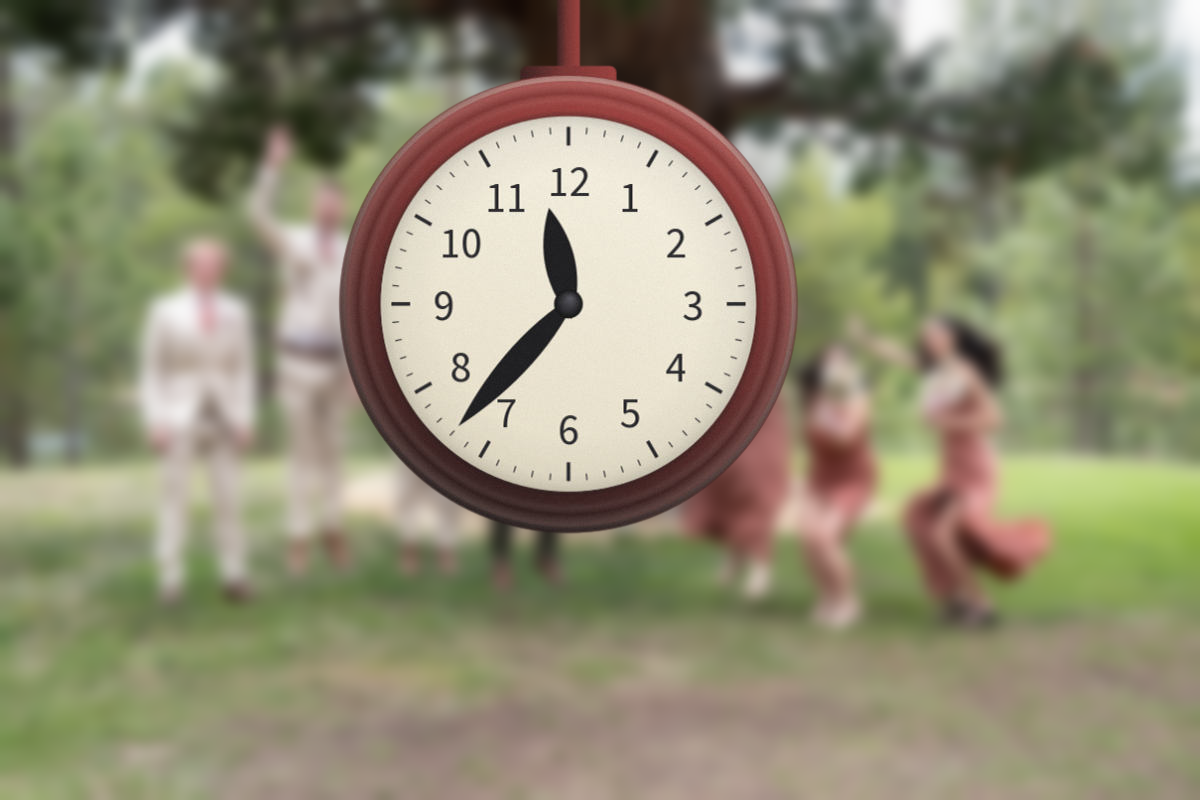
11:37
